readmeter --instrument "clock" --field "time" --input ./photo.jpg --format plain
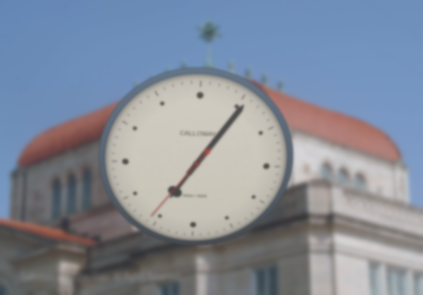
7:05:36
